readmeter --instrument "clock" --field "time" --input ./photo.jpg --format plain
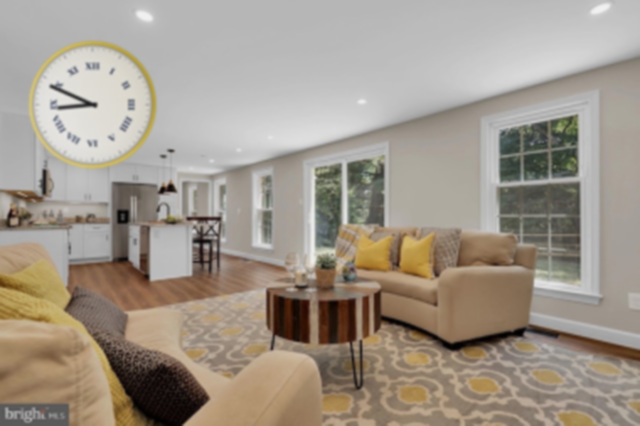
8:49
